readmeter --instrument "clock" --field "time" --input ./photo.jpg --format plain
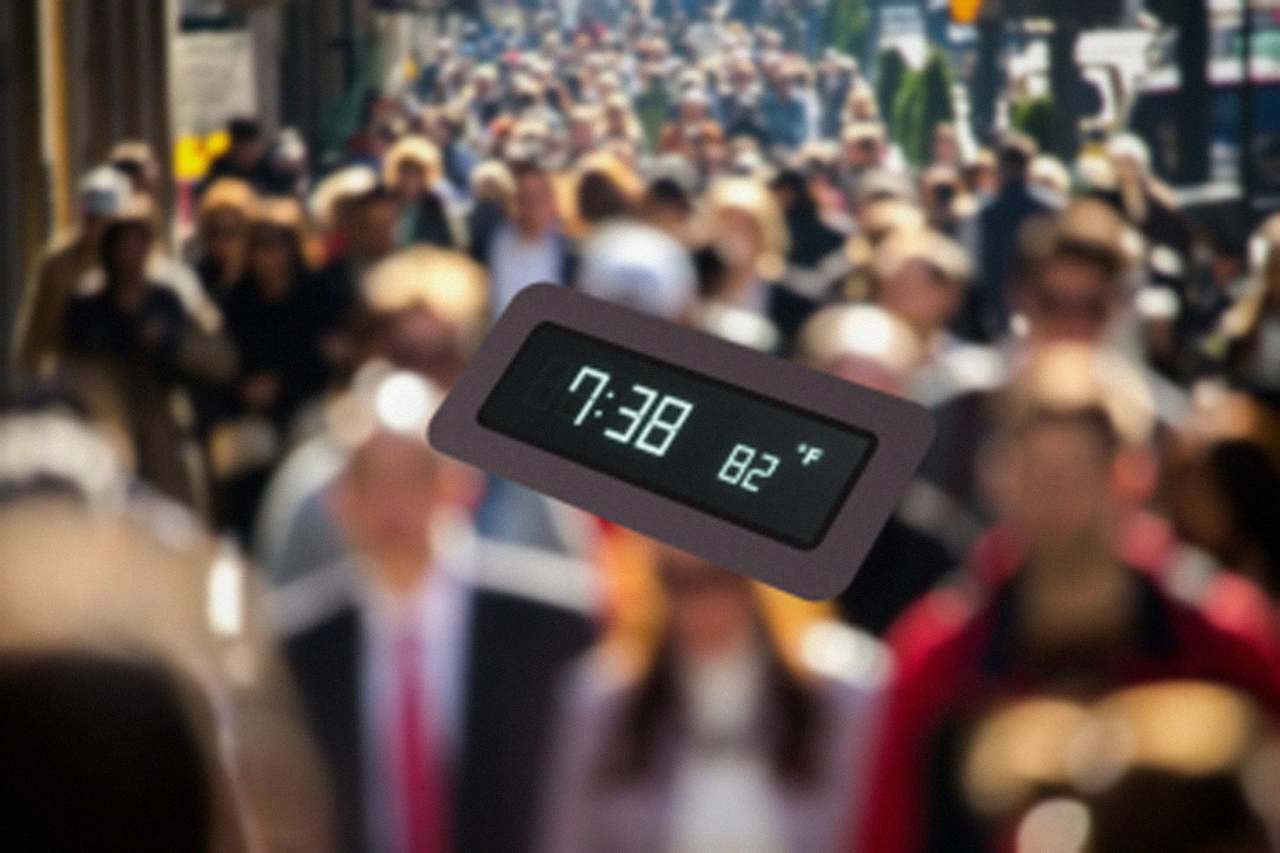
7:38
